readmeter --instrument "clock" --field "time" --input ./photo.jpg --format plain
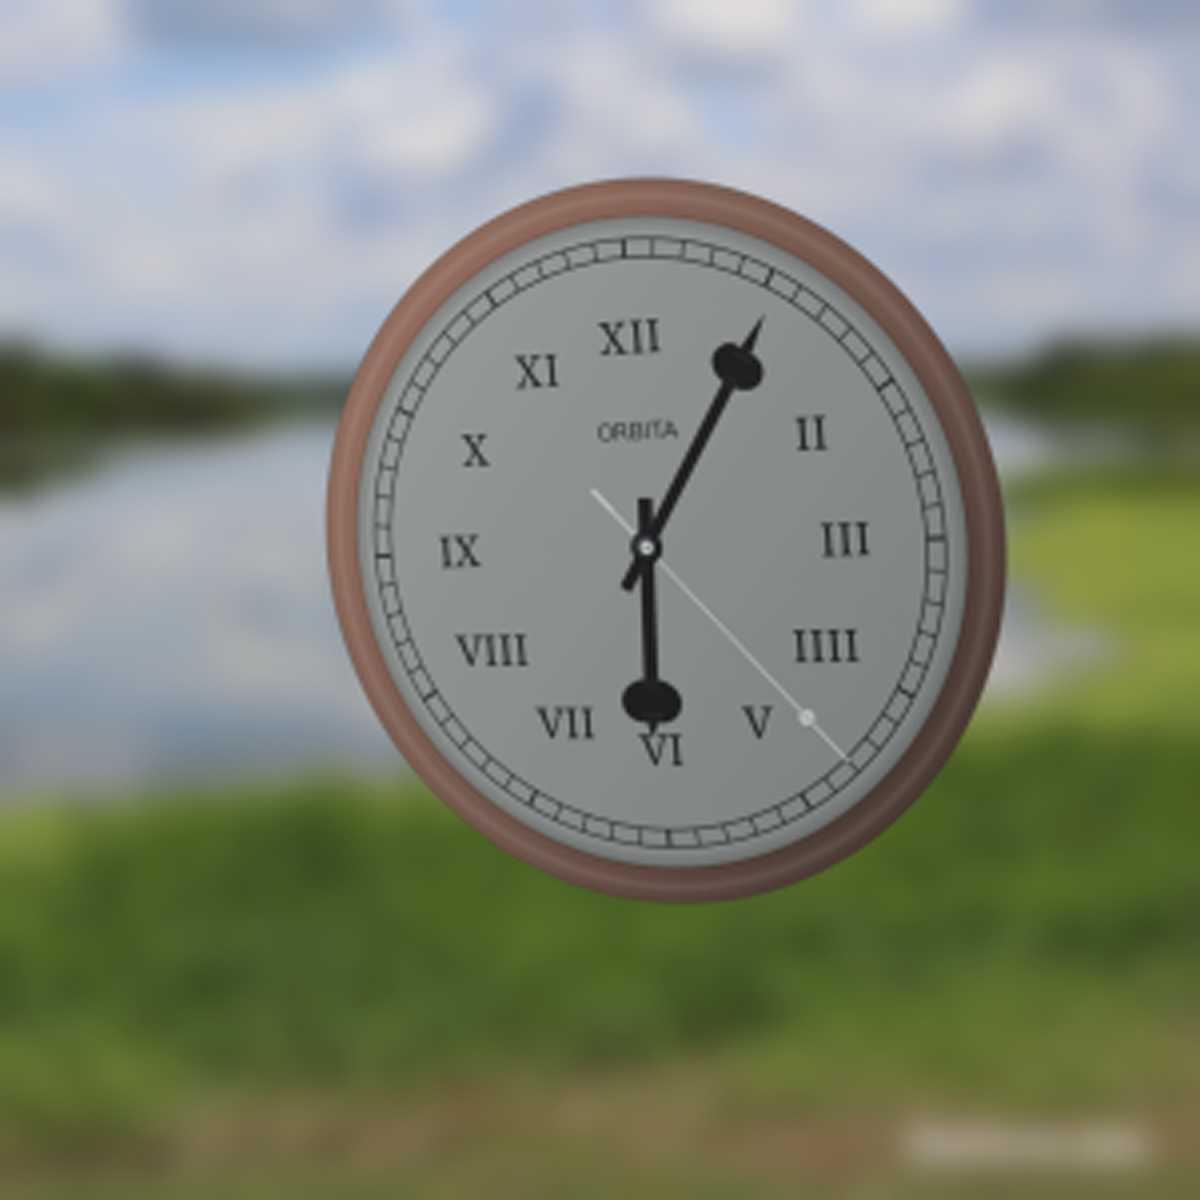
6:05:23
